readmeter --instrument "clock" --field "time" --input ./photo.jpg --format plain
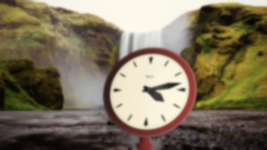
4:13
